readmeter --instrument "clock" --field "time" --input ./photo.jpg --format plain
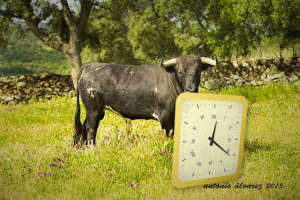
12:21
